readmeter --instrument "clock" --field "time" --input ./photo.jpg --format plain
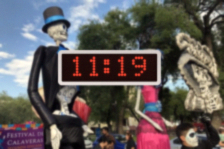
11:19
